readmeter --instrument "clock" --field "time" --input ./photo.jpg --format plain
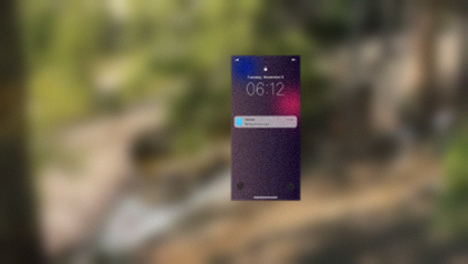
6:12
